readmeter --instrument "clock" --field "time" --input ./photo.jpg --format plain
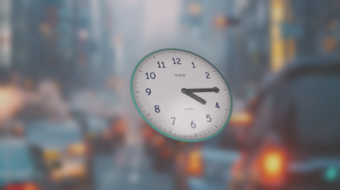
4:15
